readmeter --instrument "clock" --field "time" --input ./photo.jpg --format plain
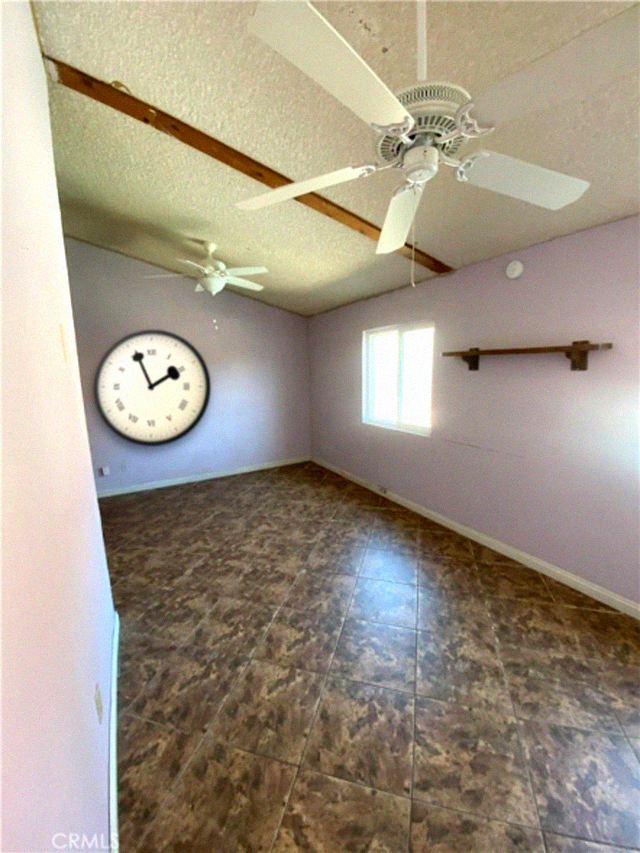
1:56
